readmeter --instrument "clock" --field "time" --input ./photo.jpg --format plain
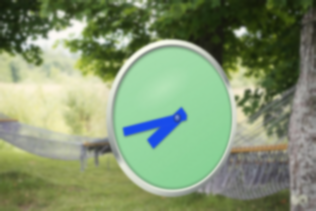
7:43
